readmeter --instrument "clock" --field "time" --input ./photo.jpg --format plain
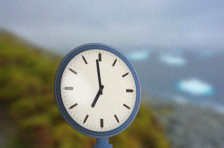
6:59
